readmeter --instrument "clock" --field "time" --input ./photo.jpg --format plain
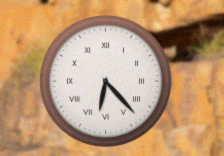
6:23
